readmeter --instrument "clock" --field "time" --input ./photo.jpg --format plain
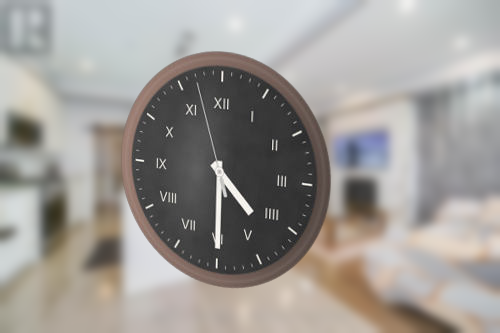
4:29:57
